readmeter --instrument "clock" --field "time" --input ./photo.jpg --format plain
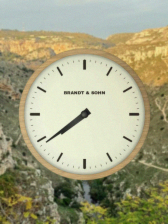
7:39
